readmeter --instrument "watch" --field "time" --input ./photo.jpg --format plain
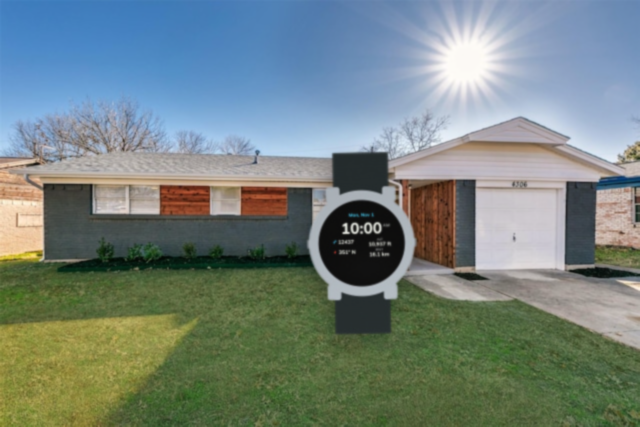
10:00
